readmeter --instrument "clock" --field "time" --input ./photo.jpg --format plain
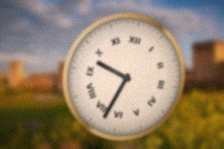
9:33
